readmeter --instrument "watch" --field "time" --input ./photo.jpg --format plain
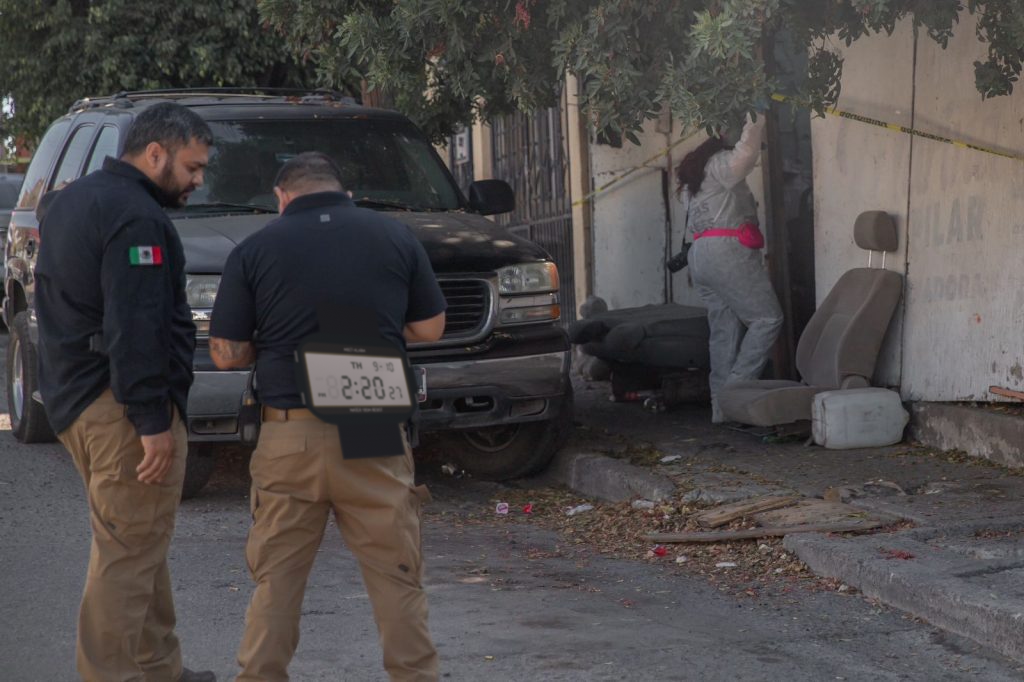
2:20:27
